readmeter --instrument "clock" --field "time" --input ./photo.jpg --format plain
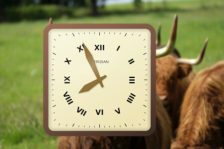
7:56
